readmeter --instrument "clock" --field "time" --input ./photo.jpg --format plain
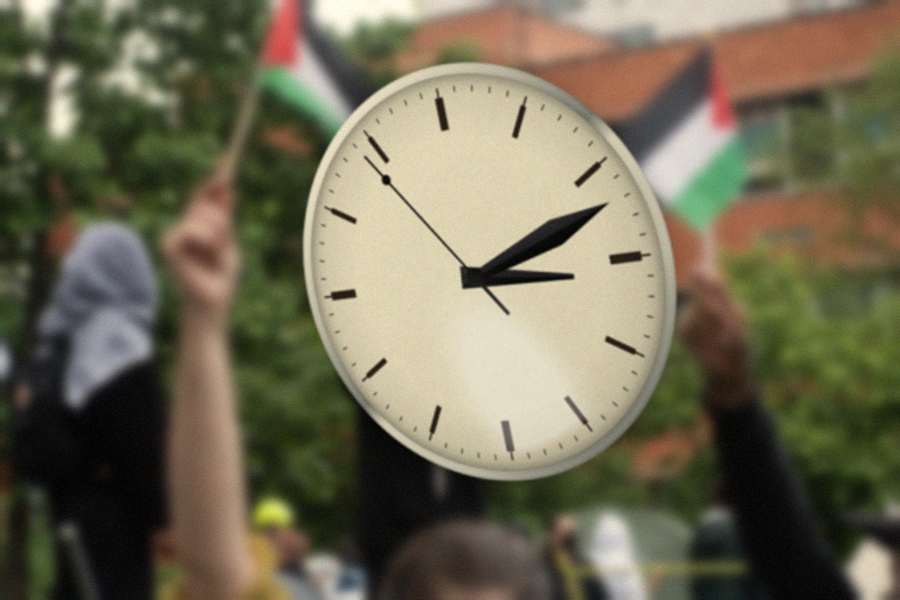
3:11:54
